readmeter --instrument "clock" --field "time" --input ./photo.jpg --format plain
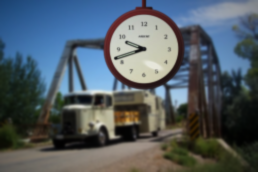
9:42
